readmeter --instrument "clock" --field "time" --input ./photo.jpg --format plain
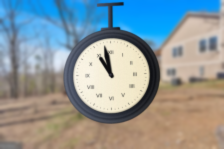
10:58
